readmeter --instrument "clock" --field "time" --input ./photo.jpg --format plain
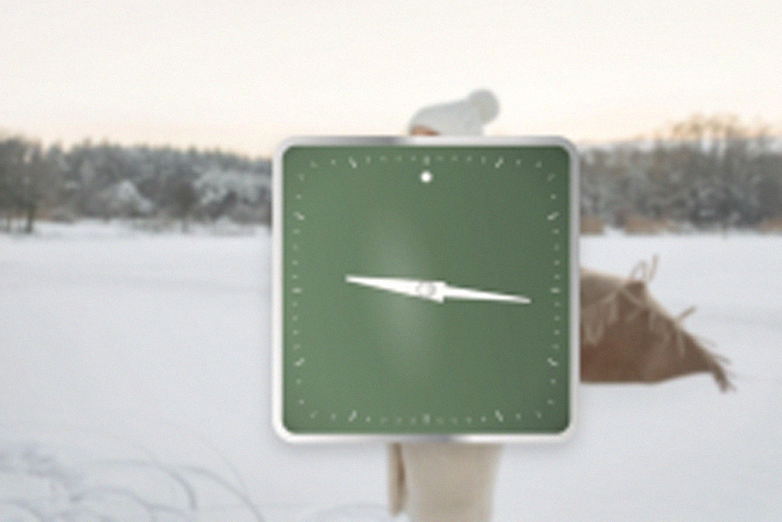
9:16
